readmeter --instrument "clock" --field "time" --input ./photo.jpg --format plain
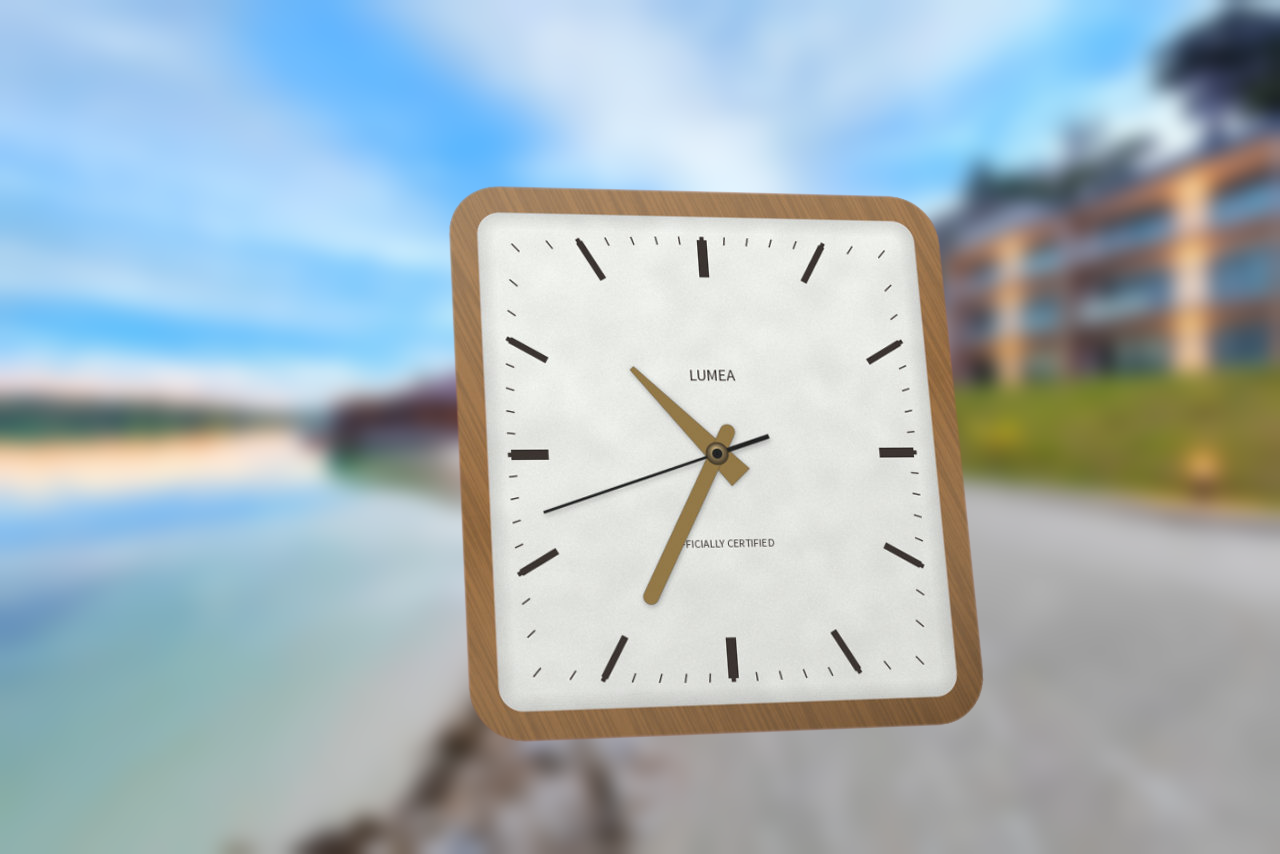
10:34:42
